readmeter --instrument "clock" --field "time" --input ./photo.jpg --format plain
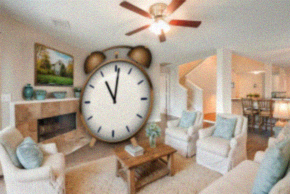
11:01
